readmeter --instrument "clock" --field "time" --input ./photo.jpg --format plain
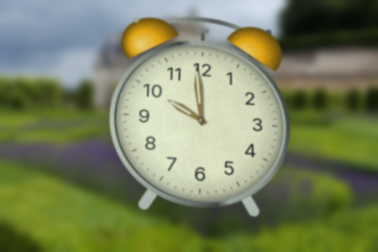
9:59
